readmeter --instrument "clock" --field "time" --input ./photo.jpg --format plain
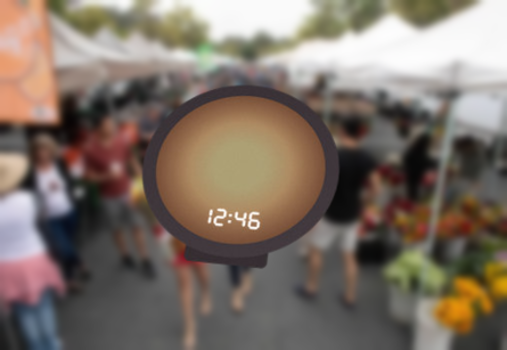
12:46
